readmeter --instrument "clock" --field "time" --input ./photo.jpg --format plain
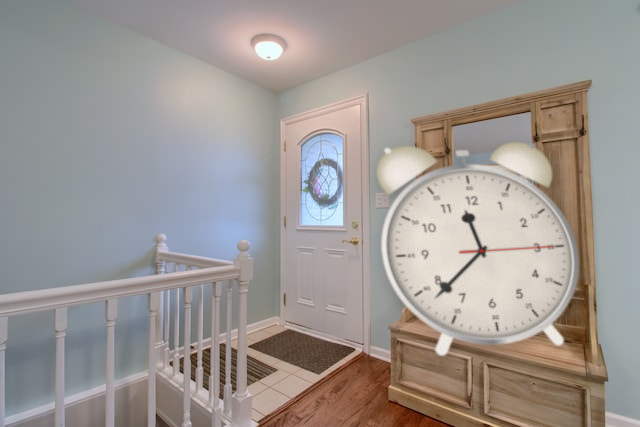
11:38:15
